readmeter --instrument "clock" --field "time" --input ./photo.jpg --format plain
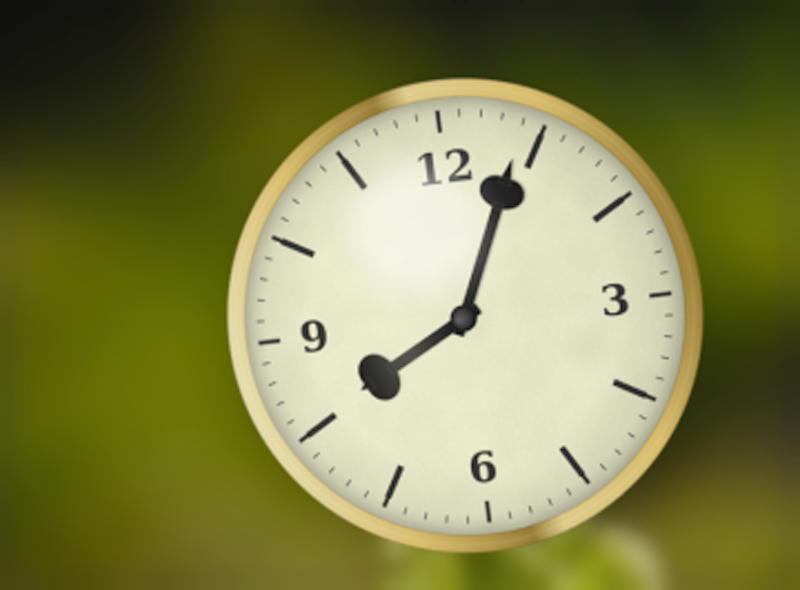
8:04
